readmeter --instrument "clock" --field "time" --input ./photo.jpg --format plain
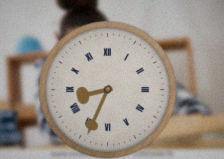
8:34
